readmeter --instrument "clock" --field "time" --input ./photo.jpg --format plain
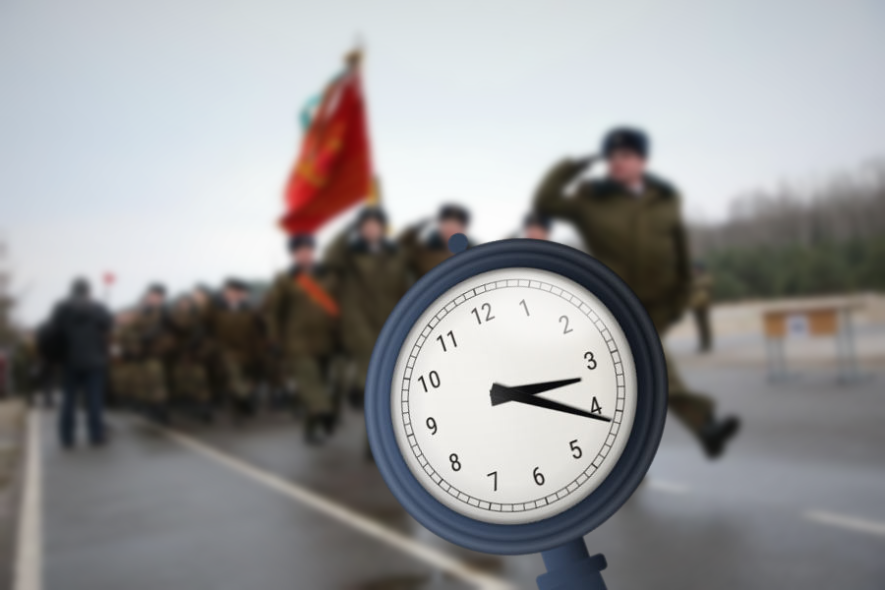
3:21
